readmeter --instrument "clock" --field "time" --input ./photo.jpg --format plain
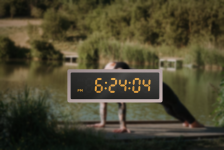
6:24:04
